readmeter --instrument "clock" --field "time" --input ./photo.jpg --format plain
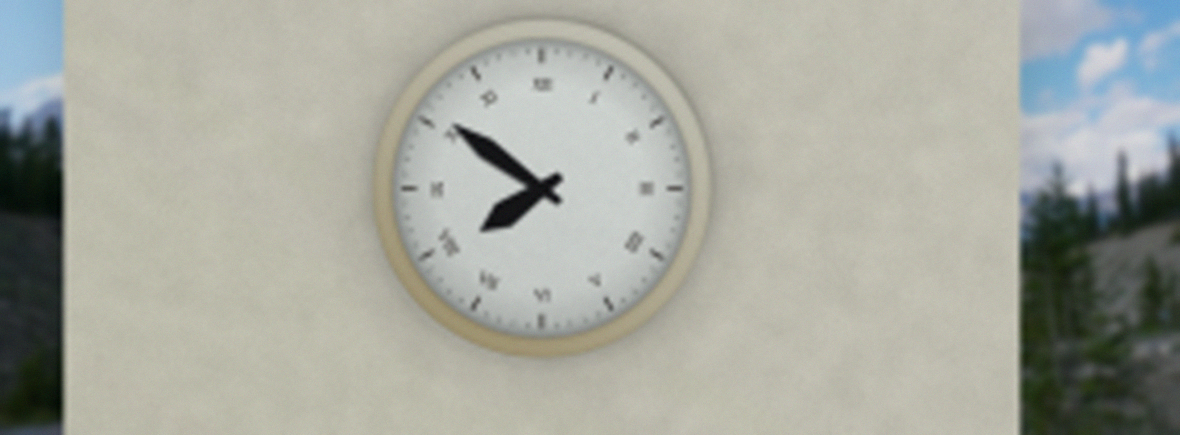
7:51
